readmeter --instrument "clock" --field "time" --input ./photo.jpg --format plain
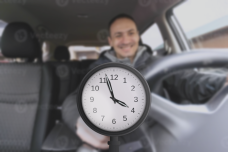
3:57
